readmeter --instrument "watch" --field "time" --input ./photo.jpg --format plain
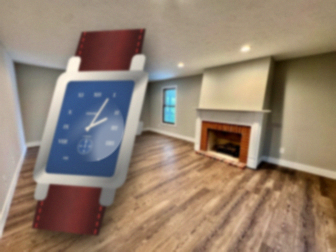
2:04
